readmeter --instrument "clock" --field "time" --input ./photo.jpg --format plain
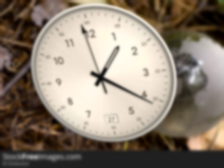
1:20:59
